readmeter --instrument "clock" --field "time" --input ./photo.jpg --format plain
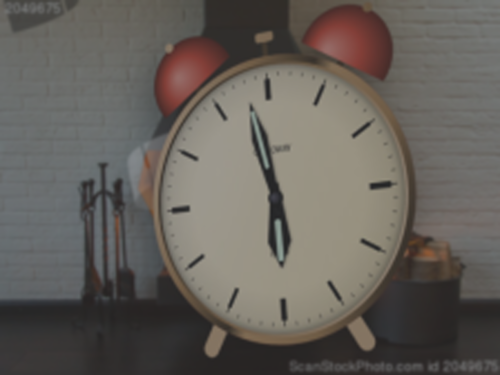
5:58
